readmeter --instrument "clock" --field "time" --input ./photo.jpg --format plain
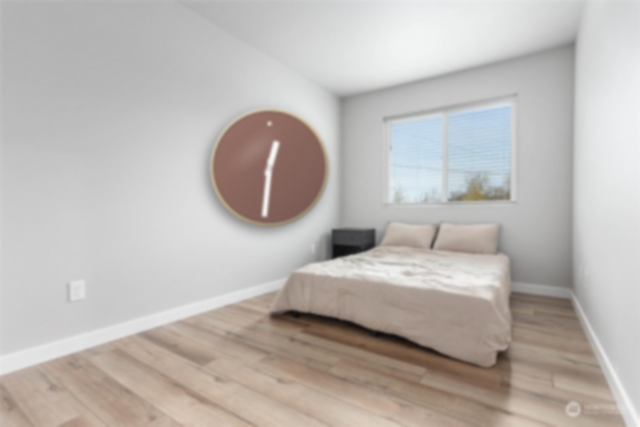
12:31
